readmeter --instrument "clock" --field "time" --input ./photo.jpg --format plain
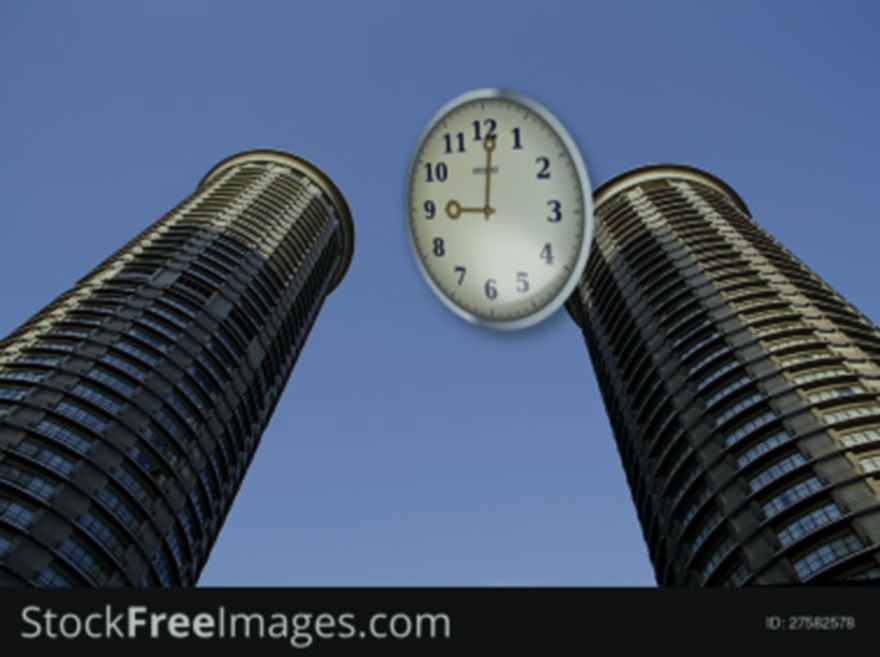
9:01
